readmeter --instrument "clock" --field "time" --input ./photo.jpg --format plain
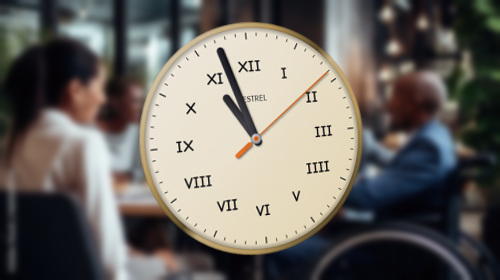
10:57:09
